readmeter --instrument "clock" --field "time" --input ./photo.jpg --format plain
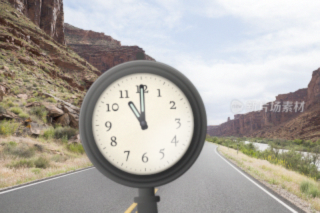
11:00
